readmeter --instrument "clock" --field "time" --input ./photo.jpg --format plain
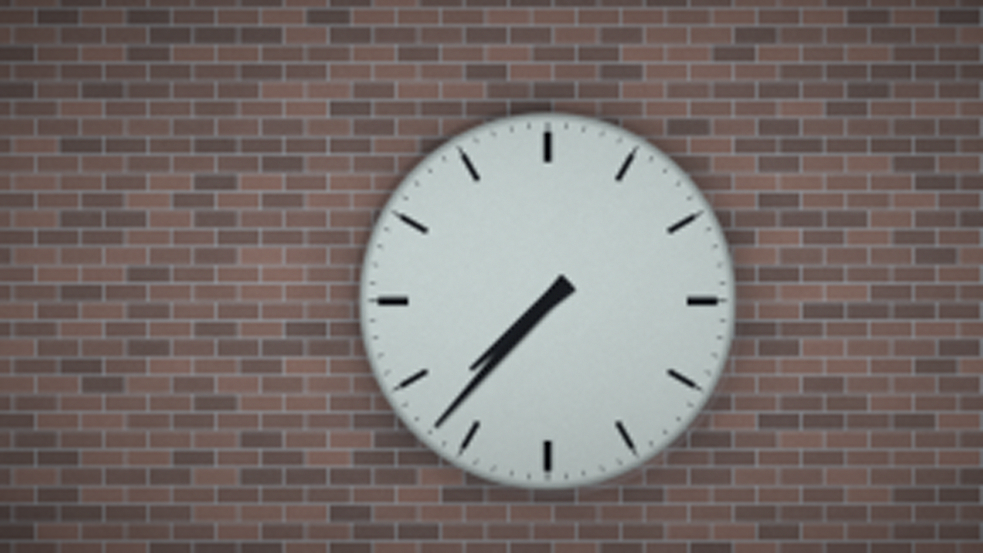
7:37
